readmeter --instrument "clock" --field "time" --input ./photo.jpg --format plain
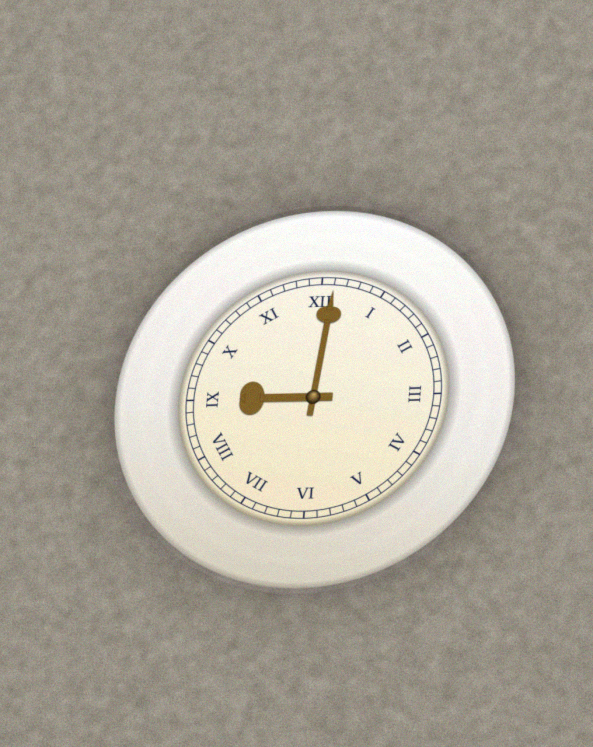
9:01
